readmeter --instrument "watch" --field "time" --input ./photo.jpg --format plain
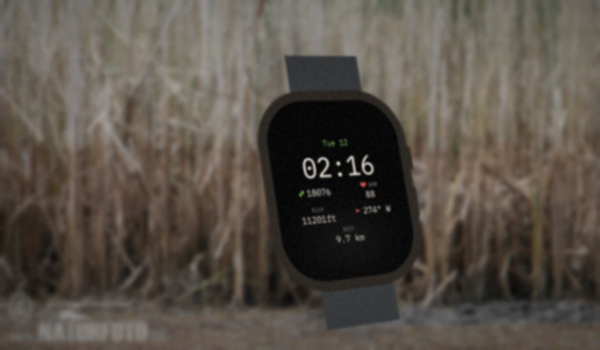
2:16
